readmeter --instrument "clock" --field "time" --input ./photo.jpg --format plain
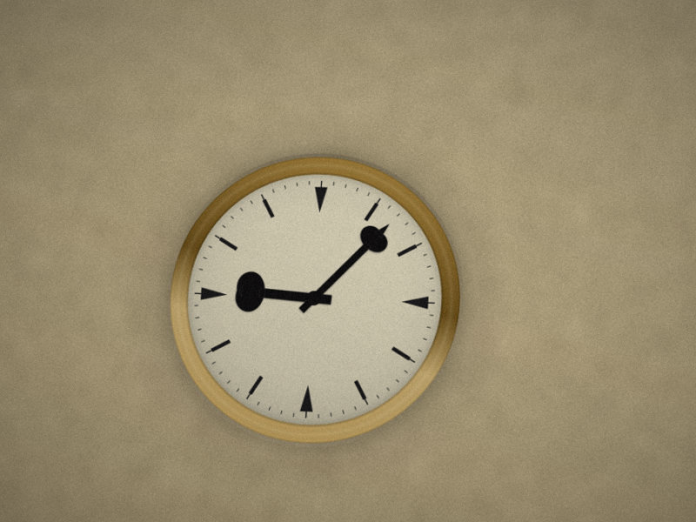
9:07
